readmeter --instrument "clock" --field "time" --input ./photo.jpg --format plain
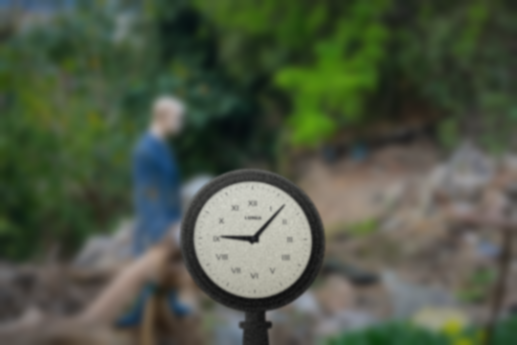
9:07
